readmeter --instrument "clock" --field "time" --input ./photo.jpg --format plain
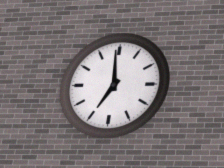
6:59
